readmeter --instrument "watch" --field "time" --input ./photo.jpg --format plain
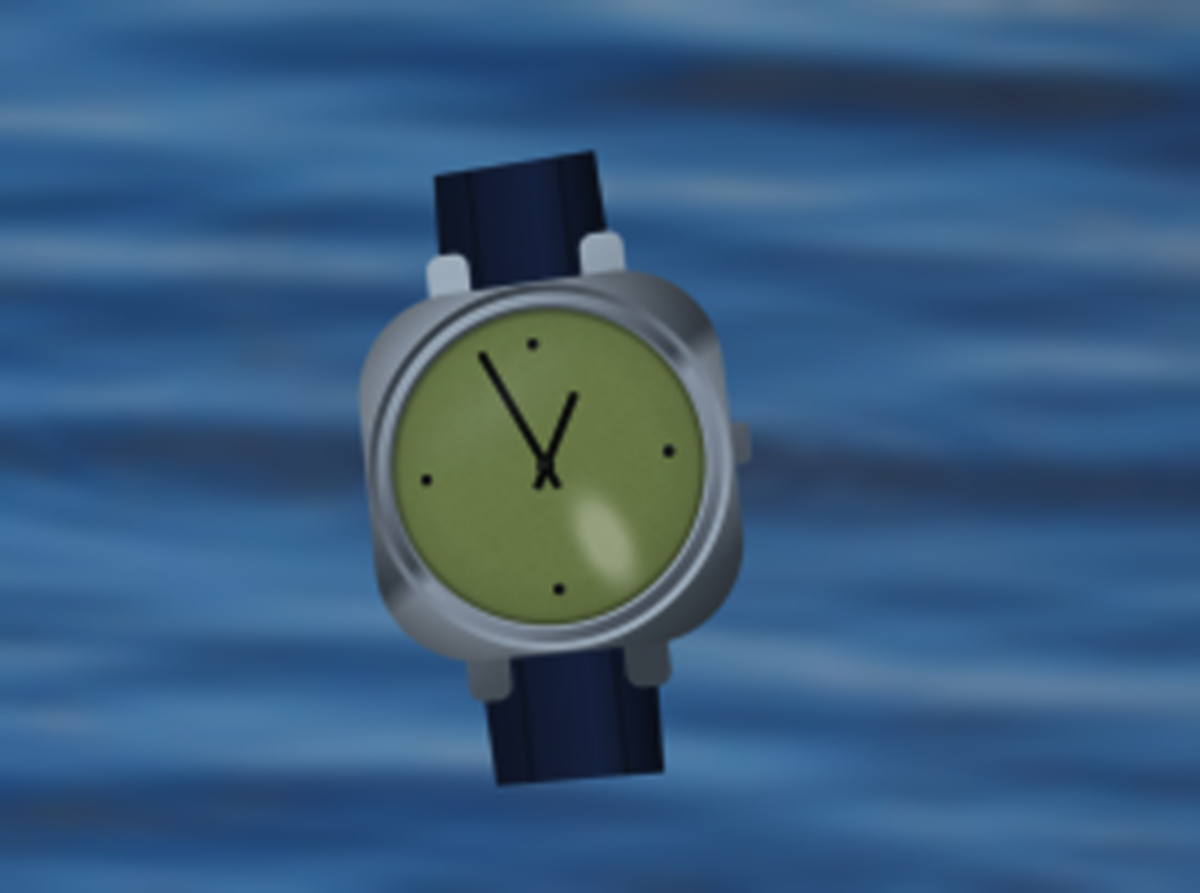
12:56
